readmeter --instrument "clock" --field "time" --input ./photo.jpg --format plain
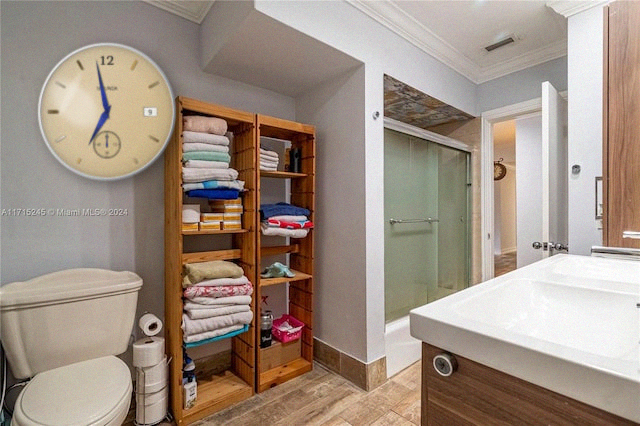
6:58
